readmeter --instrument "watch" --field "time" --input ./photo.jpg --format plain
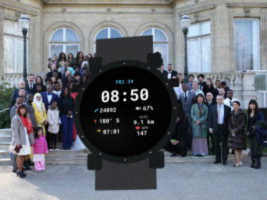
8:50
